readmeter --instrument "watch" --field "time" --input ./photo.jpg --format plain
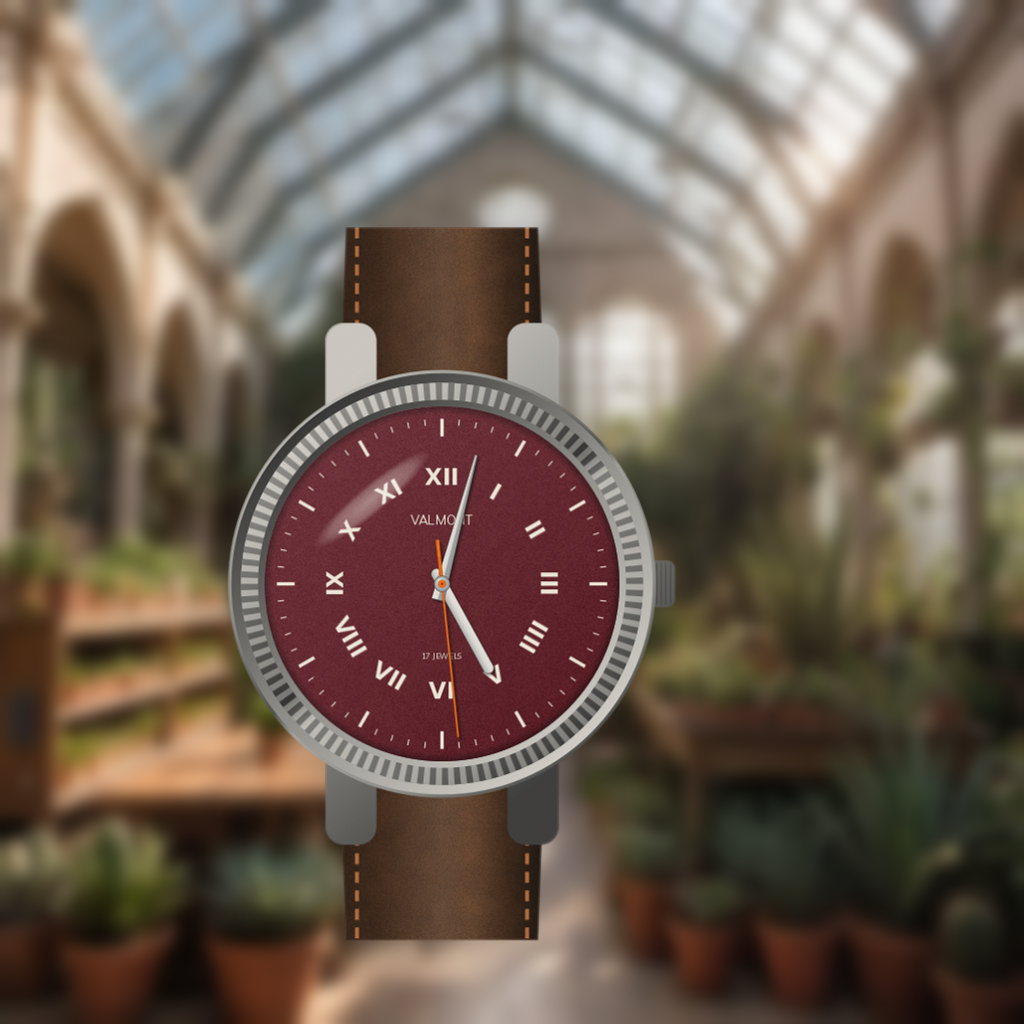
5:02:29
